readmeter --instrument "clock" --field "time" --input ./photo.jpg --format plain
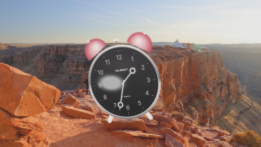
1:33
